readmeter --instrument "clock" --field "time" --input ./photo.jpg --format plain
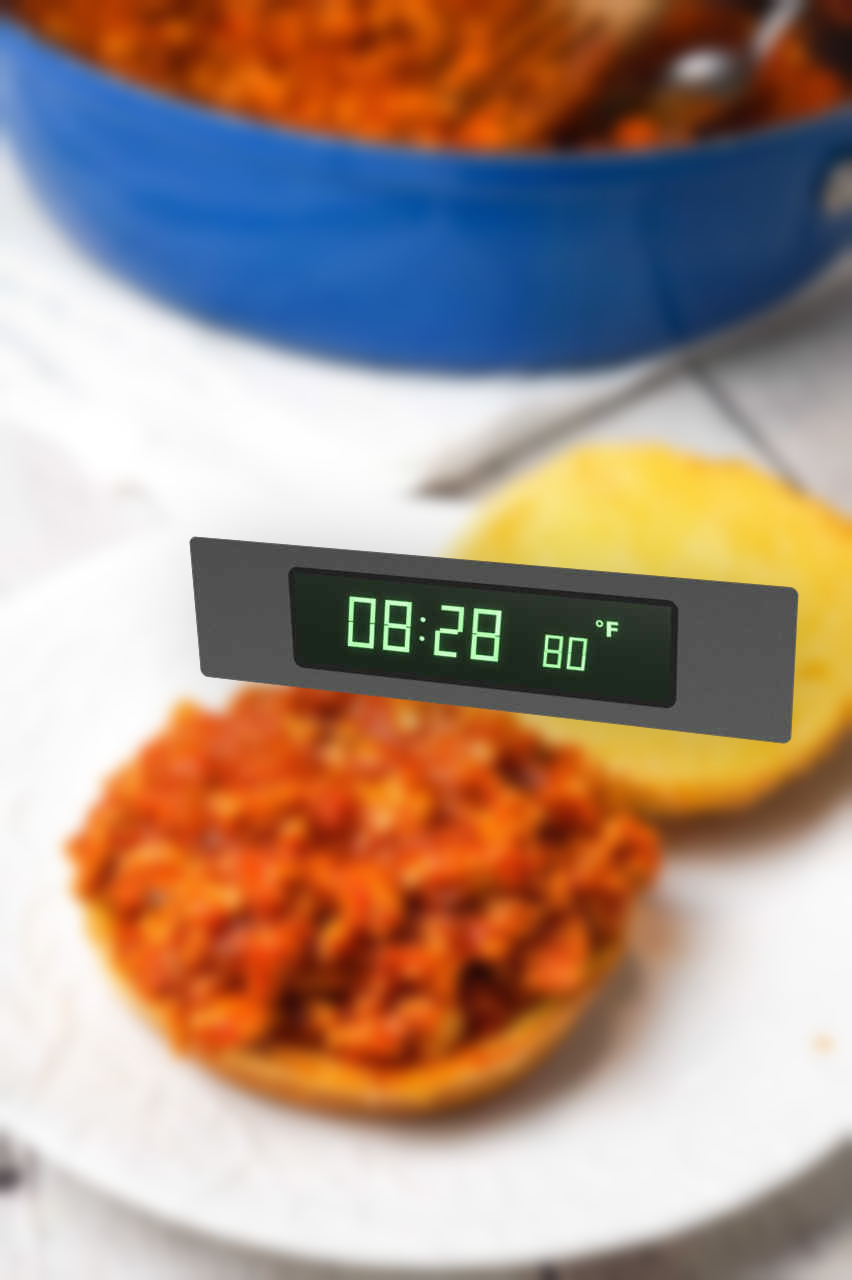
8:28
